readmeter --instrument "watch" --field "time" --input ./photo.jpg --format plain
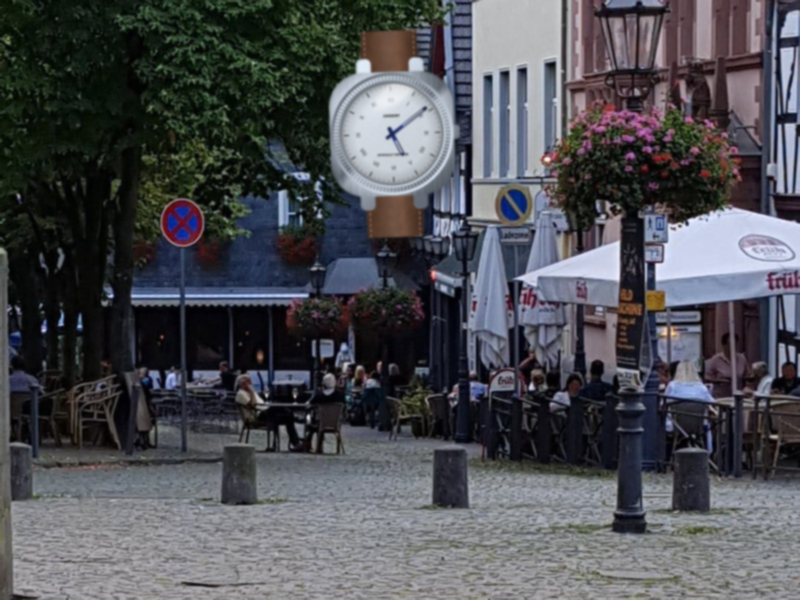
5:09
